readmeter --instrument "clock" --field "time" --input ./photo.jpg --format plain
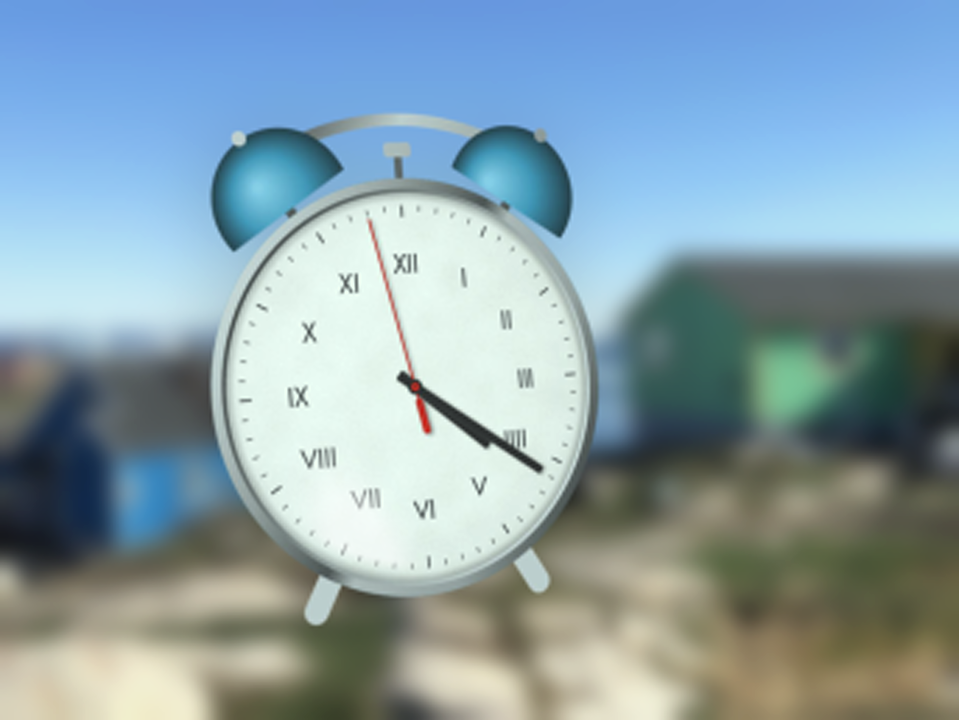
4:20:58
